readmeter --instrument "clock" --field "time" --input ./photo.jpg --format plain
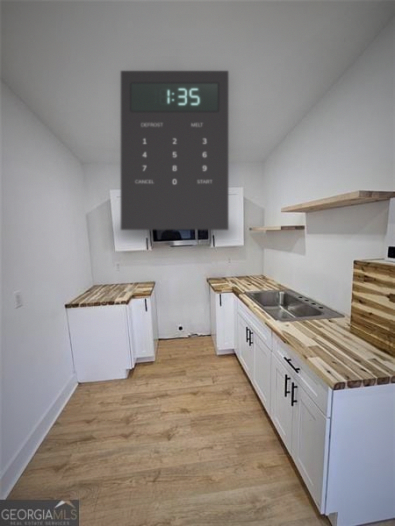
1:35
